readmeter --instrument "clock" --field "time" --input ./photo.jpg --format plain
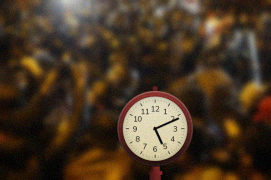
5:11
